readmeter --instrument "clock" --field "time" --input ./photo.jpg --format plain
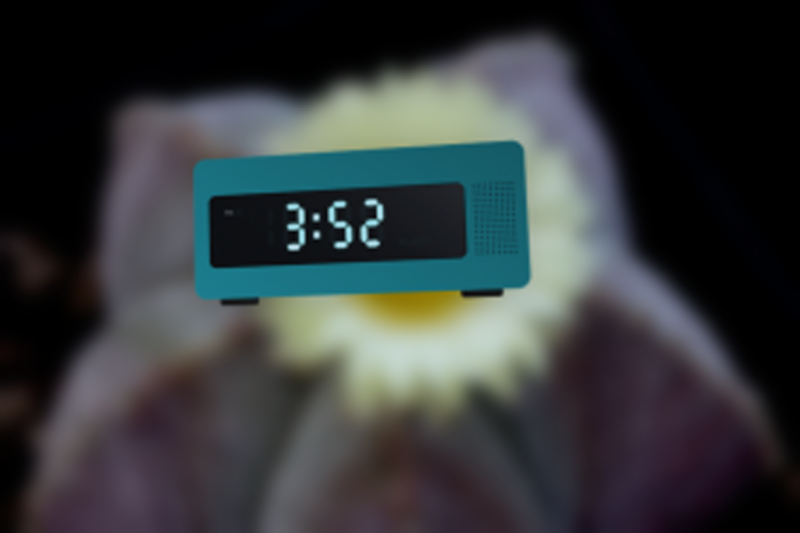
3:52
